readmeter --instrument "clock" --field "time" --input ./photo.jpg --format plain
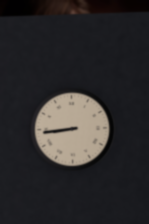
8:44
